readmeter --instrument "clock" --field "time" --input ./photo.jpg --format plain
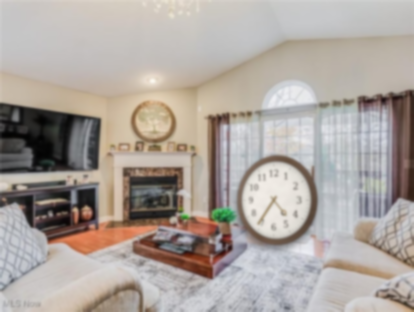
4:36
